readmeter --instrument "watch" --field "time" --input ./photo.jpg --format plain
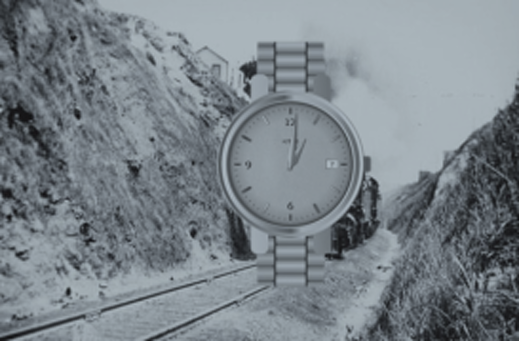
1:01
